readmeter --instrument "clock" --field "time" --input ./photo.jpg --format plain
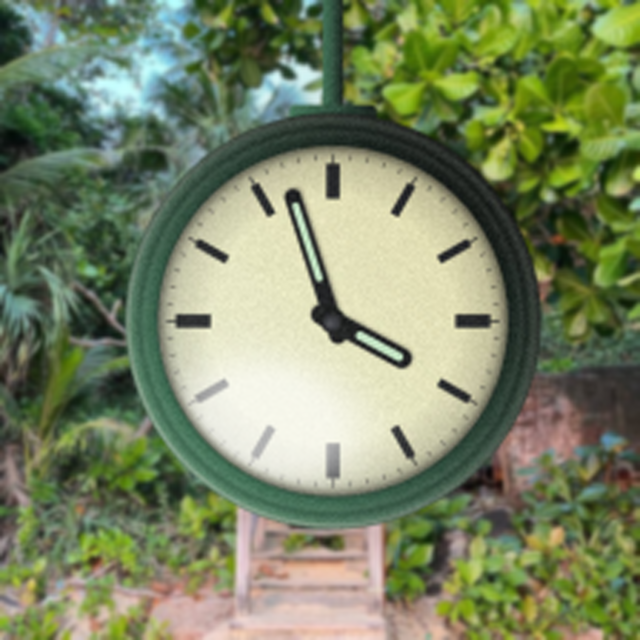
3:57
